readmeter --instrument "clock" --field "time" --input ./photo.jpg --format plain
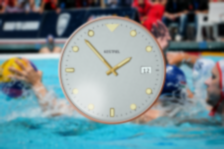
1:53
